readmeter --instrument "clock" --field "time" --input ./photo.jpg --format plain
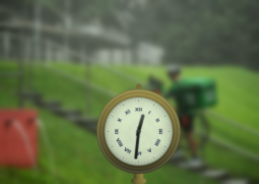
12:31
